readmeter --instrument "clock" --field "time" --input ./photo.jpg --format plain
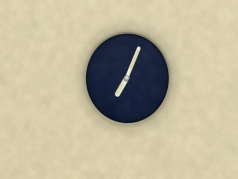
7:04
